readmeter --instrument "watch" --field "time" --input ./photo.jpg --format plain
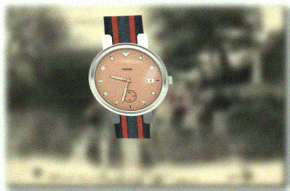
9:33
